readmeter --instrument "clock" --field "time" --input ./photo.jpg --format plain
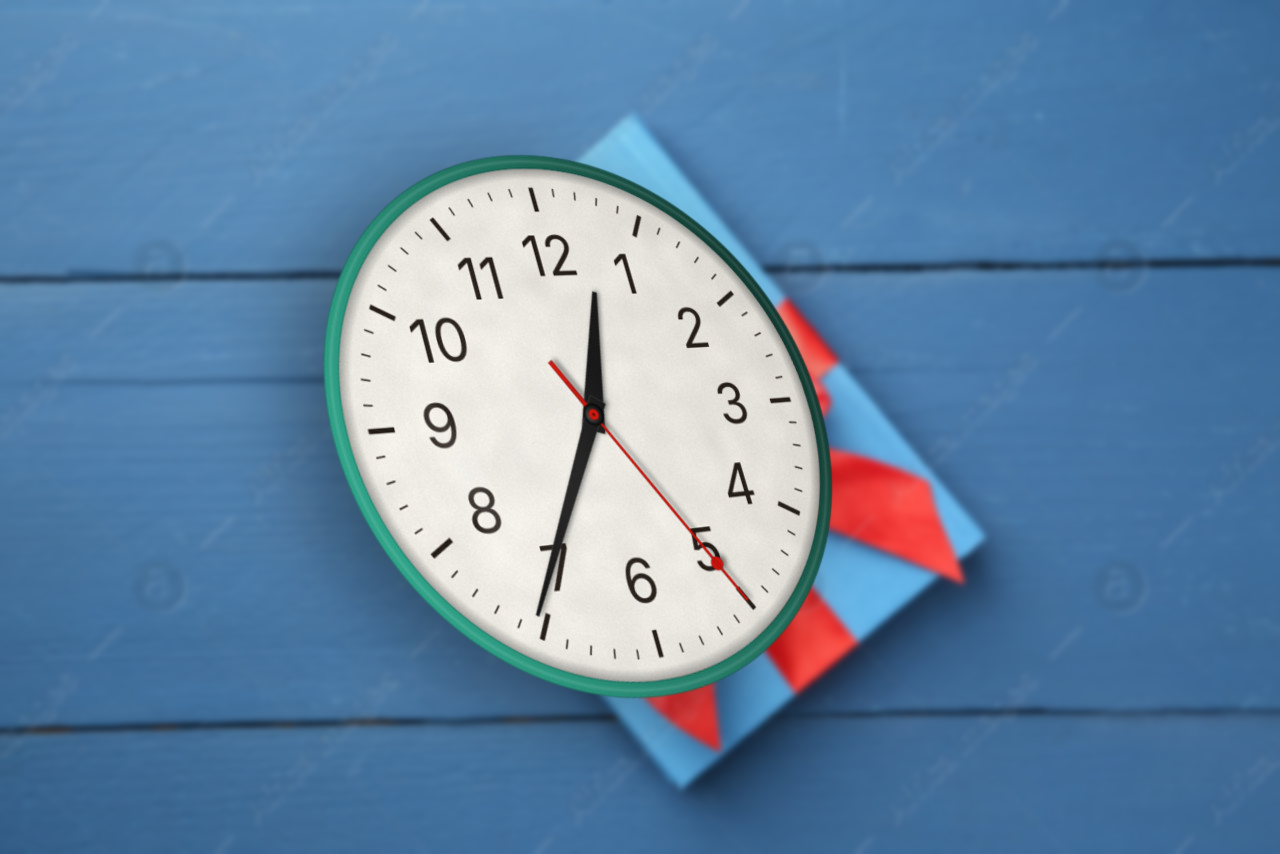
12:35:25
